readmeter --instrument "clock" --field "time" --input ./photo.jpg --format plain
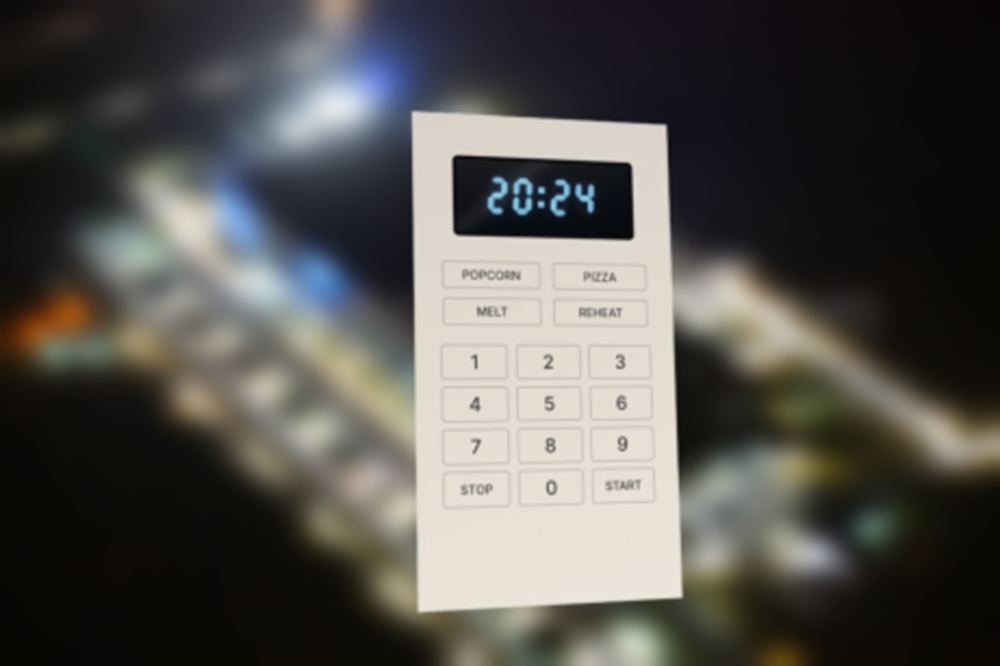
20:24
